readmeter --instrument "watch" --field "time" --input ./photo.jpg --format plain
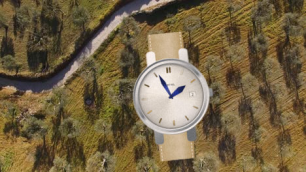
1:56
